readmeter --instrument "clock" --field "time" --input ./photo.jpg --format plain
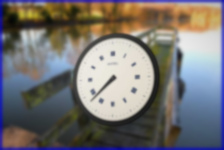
7:38
